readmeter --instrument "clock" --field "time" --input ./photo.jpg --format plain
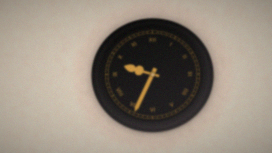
9:34
